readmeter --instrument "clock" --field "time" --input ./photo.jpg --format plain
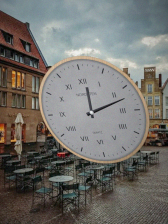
12:12
